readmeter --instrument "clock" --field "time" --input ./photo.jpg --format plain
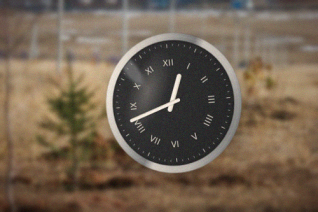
12:42
